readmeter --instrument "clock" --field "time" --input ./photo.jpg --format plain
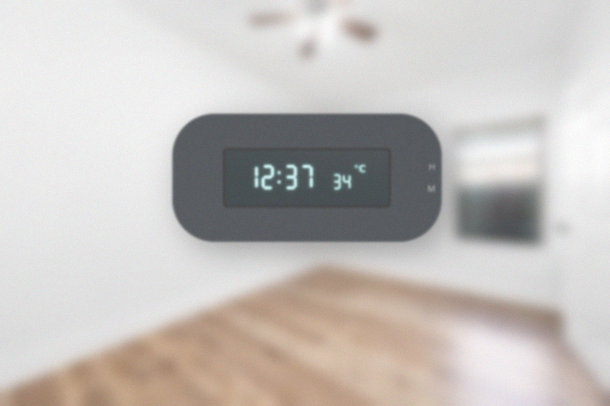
12:37
